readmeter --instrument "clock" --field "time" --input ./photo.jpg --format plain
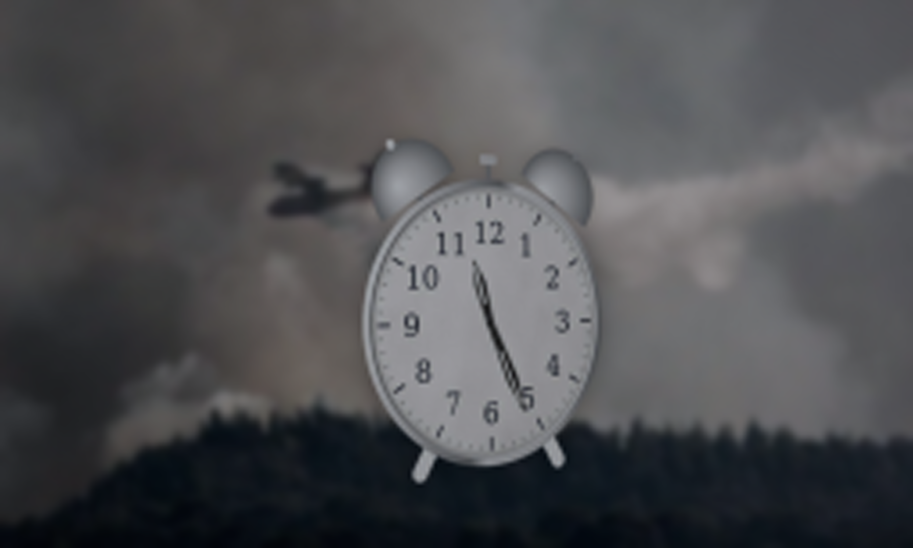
11:26
